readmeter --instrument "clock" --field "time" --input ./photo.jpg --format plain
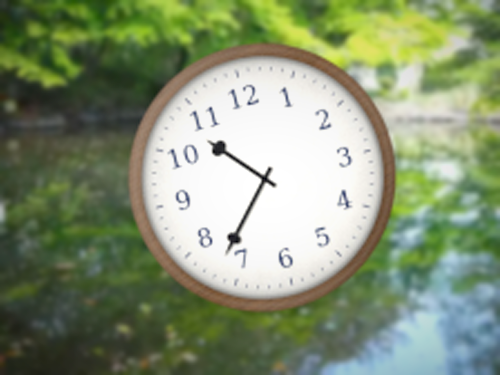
10:37
